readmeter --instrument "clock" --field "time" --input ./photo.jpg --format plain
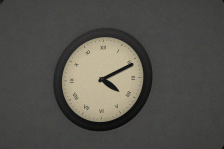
4:11
